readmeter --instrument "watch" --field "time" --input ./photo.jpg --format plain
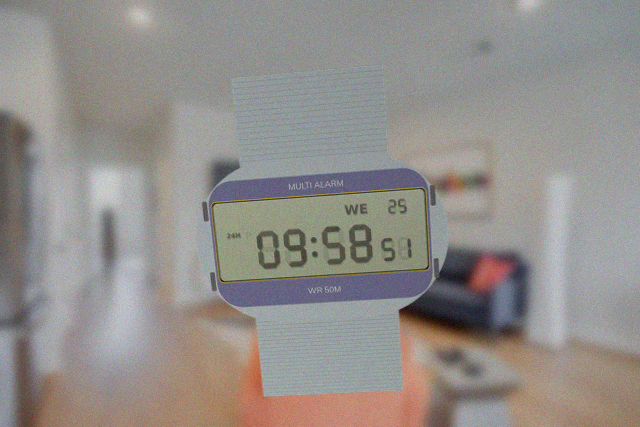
9:58:51
